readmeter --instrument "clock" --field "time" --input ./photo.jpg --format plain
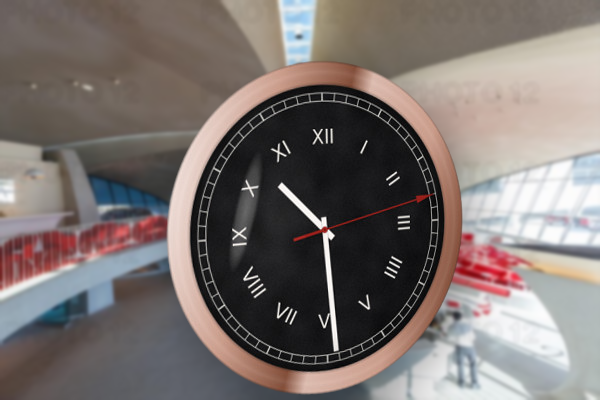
10:29:13
